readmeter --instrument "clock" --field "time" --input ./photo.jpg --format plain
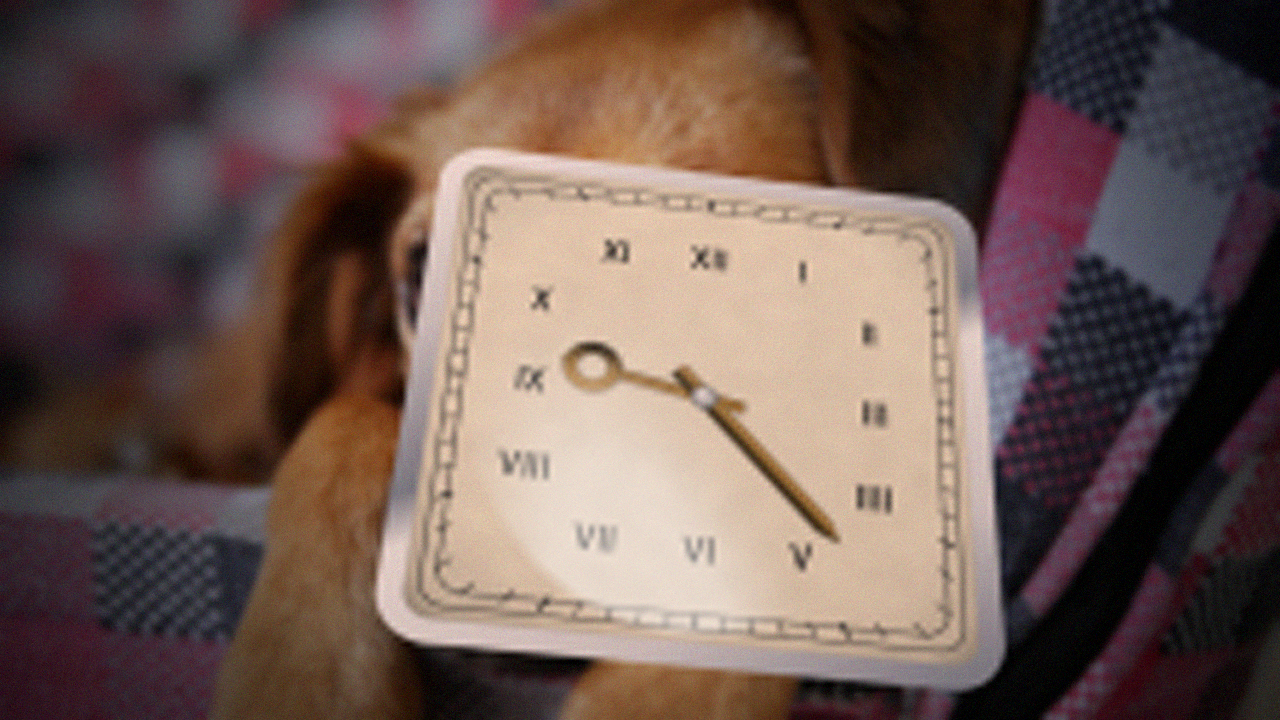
9:23
